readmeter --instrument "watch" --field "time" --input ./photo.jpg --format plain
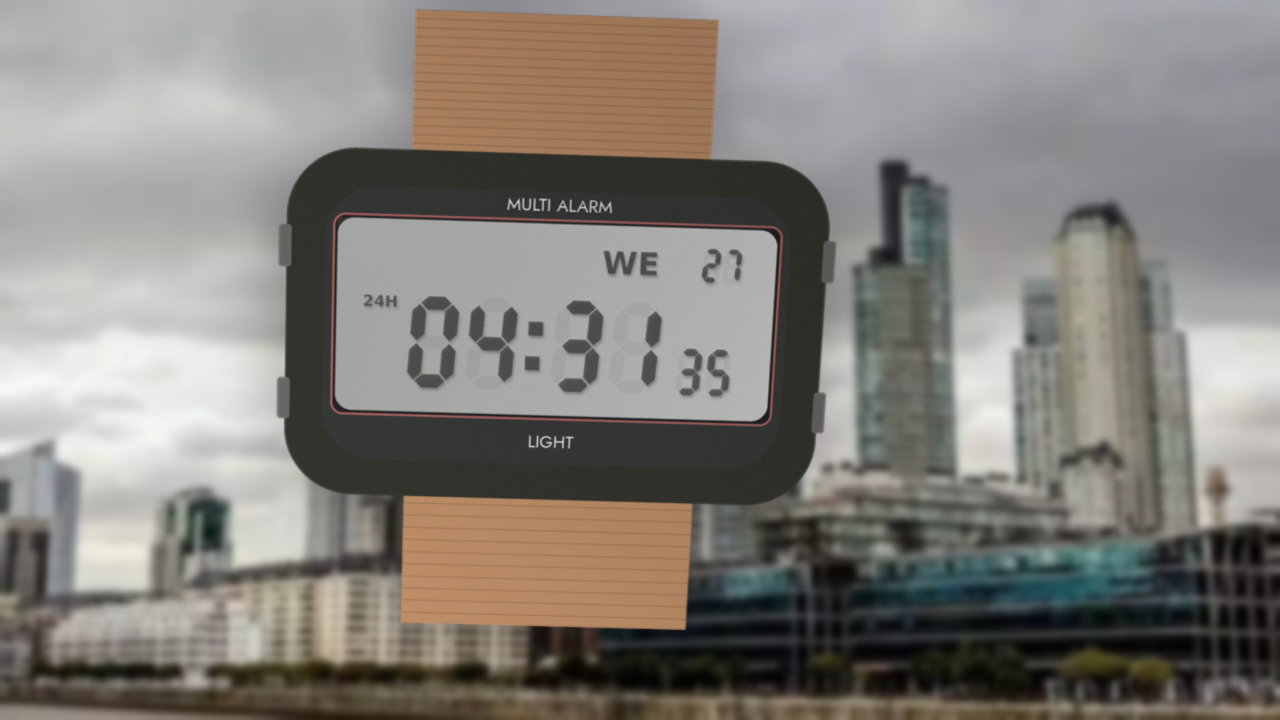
4:31:35
